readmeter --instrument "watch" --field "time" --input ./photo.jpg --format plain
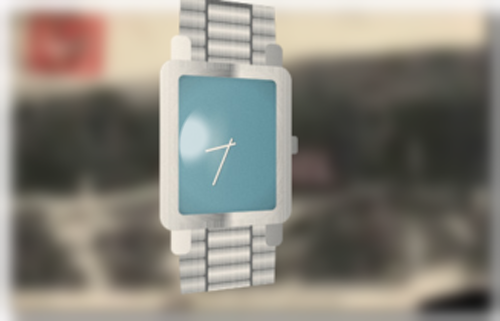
8:34
